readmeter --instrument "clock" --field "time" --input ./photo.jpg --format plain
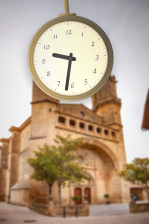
9:32
